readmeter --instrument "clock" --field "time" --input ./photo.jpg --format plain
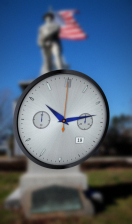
10:13
